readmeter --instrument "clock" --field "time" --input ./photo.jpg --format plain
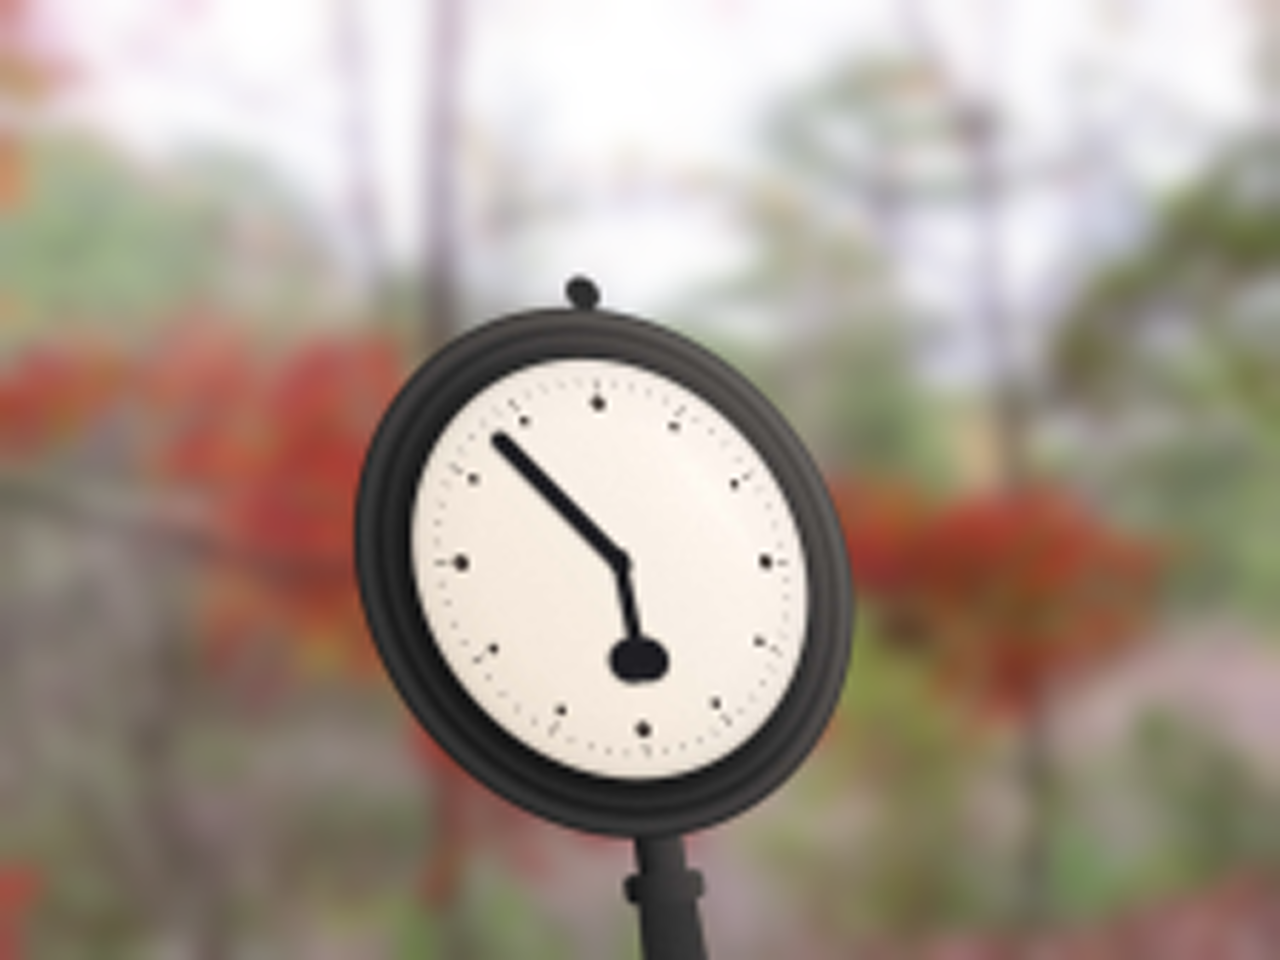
5:53
